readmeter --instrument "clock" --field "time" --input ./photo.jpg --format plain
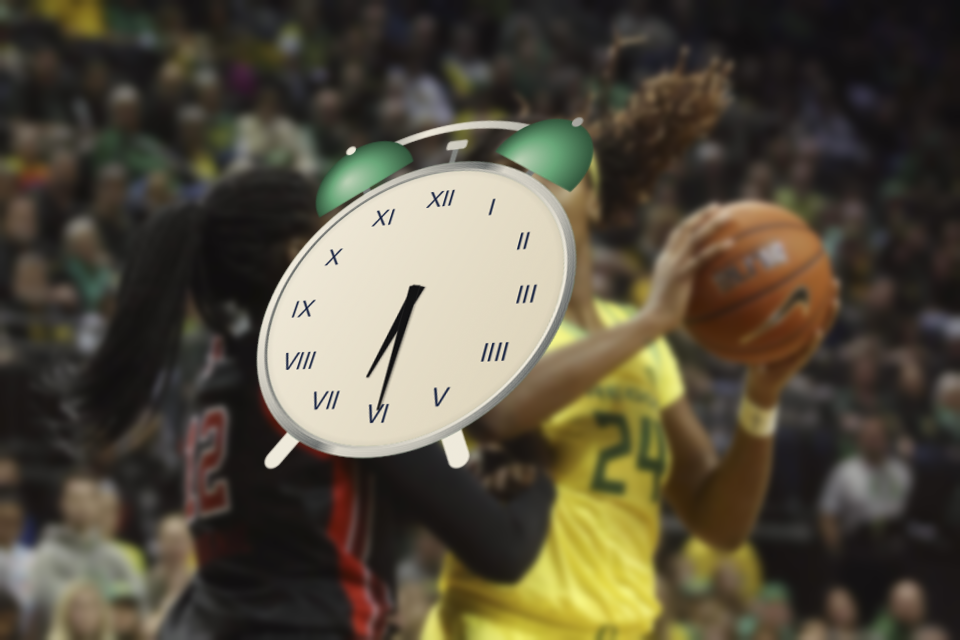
6:30
